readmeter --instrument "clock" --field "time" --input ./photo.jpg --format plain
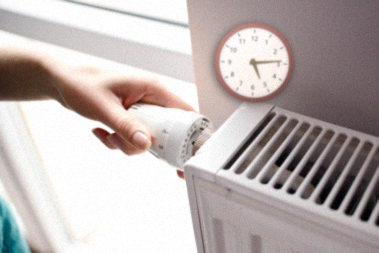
5:14
